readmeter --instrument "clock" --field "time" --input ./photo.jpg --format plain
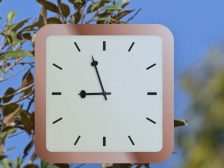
8:57
